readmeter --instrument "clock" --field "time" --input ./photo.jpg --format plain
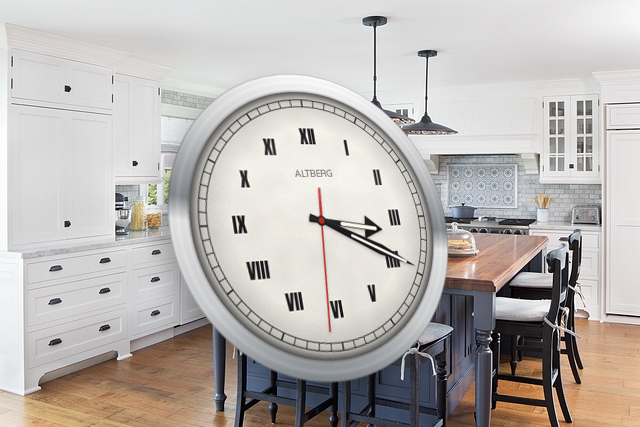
3:19:31
